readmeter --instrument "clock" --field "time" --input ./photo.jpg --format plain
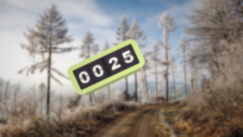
0:25
